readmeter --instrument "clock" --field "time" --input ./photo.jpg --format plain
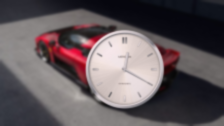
12:20
